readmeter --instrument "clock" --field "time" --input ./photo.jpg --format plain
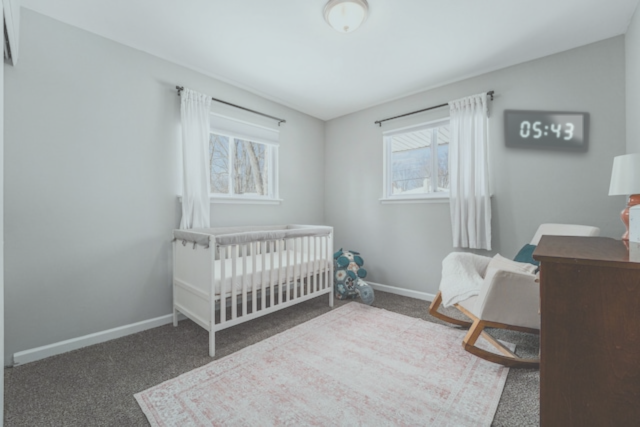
5:43
